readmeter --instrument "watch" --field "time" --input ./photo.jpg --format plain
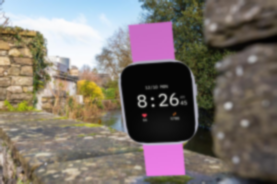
8:26
